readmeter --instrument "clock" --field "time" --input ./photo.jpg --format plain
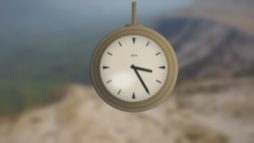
3:25
